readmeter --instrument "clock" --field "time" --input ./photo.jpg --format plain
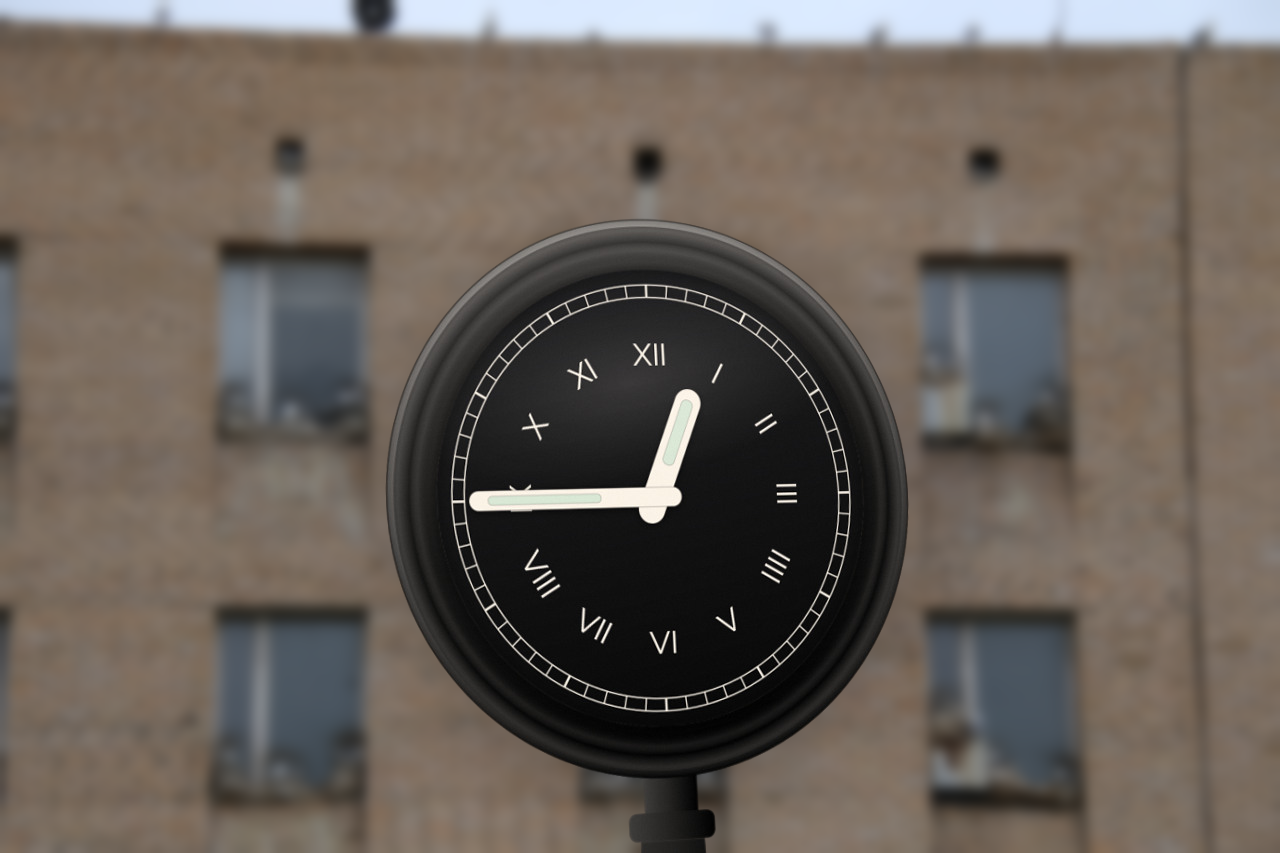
12:45
